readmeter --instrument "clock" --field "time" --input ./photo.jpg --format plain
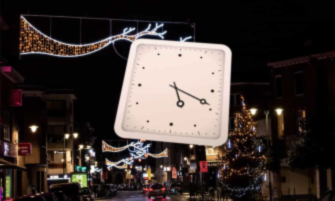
5:19
